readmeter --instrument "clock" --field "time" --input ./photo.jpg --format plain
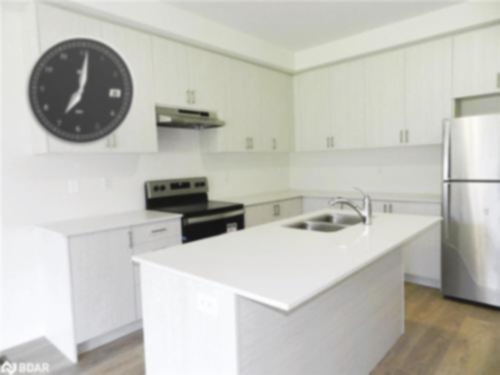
7:01
